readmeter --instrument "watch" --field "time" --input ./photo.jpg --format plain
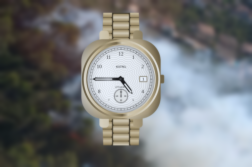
4:45
